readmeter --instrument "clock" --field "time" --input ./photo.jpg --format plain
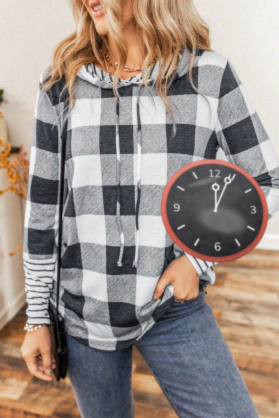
12:04
